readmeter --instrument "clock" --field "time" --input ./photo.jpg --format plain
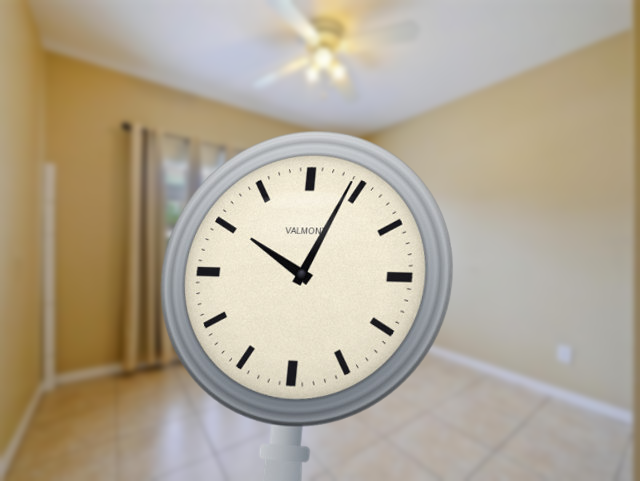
10:04
